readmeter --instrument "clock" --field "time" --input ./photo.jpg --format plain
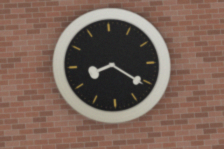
8:21
